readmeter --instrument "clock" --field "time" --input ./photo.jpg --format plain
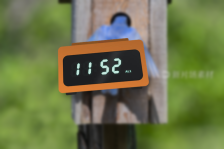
11:52
